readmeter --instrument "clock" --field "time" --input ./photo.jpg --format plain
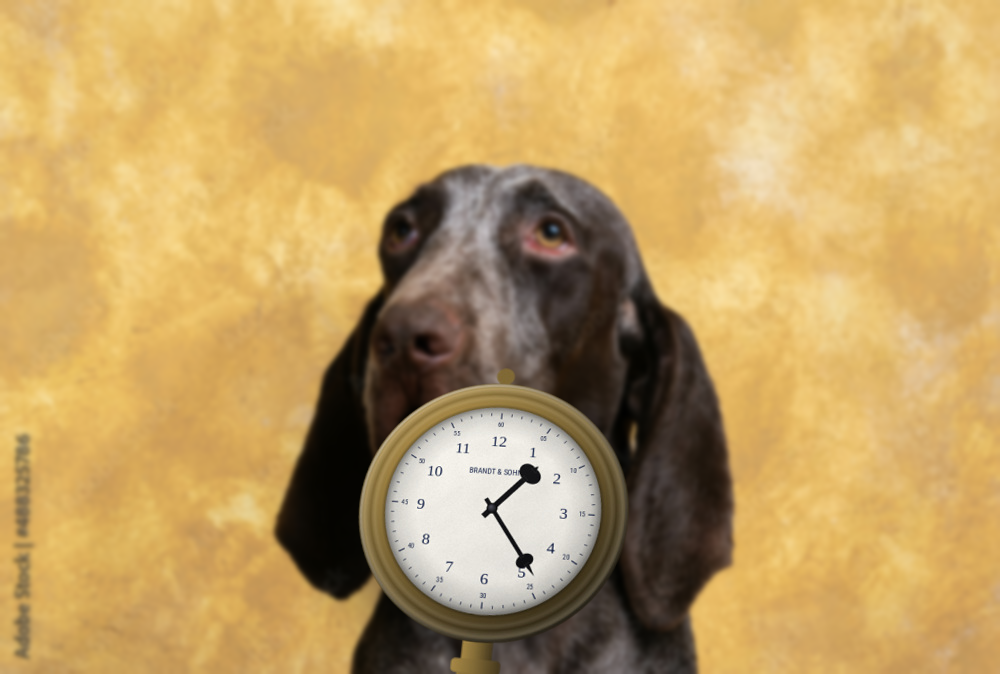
1:24
